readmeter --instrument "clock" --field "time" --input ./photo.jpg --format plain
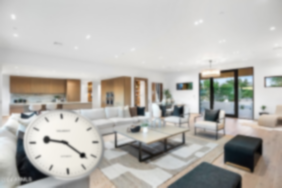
9:22
